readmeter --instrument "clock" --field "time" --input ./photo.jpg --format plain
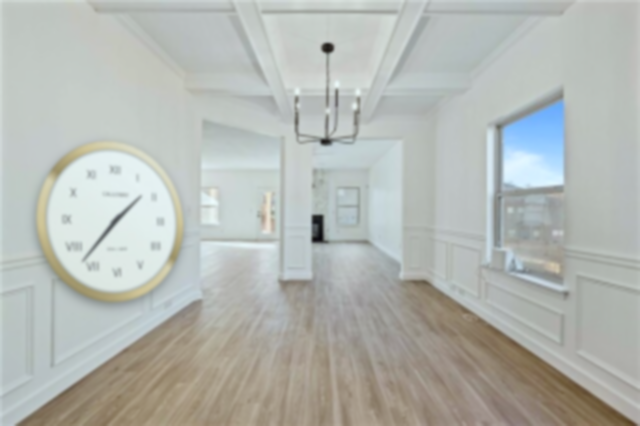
1:37
